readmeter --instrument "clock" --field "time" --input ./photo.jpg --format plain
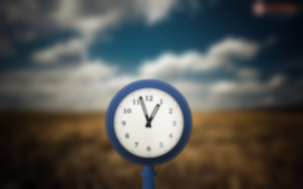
12:57
